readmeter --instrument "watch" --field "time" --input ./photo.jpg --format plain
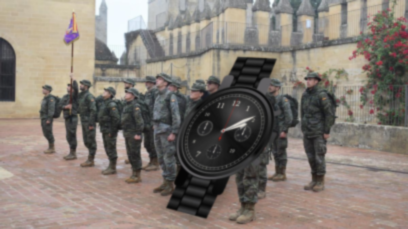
2:09
